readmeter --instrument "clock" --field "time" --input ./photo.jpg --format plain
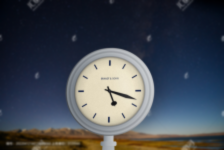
5:18
